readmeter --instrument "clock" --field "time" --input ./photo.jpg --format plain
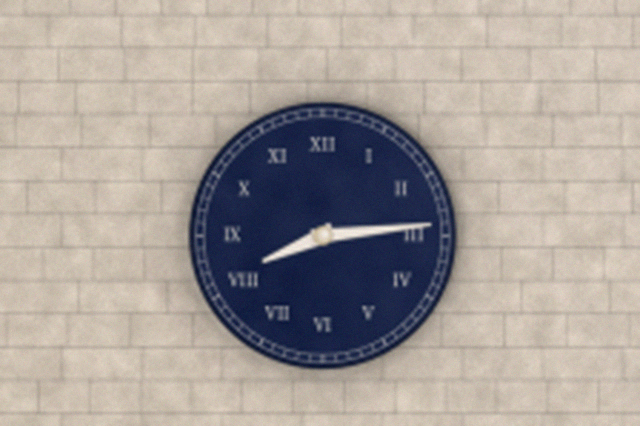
8:14
